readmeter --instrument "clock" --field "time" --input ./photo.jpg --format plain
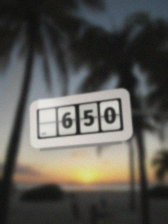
6:50
